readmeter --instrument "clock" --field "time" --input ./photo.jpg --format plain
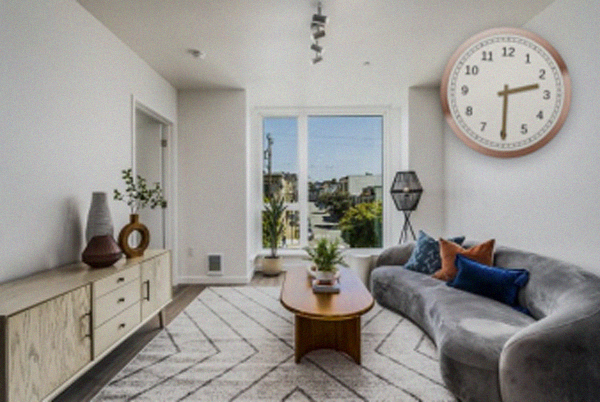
2:30
